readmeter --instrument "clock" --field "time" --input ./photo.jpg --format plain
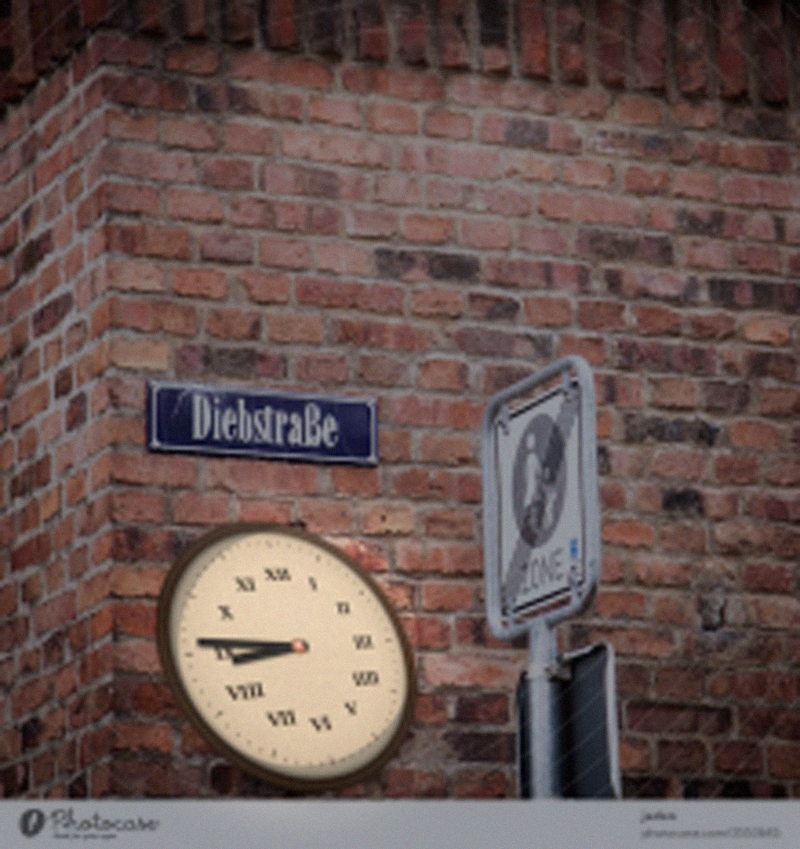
8:46
